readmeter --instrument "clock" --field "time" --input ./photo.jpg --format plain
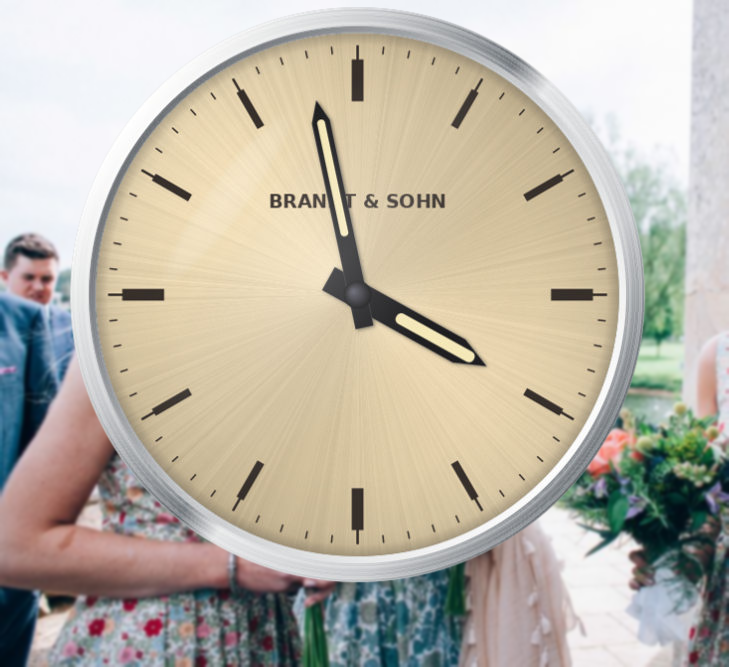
3:58
